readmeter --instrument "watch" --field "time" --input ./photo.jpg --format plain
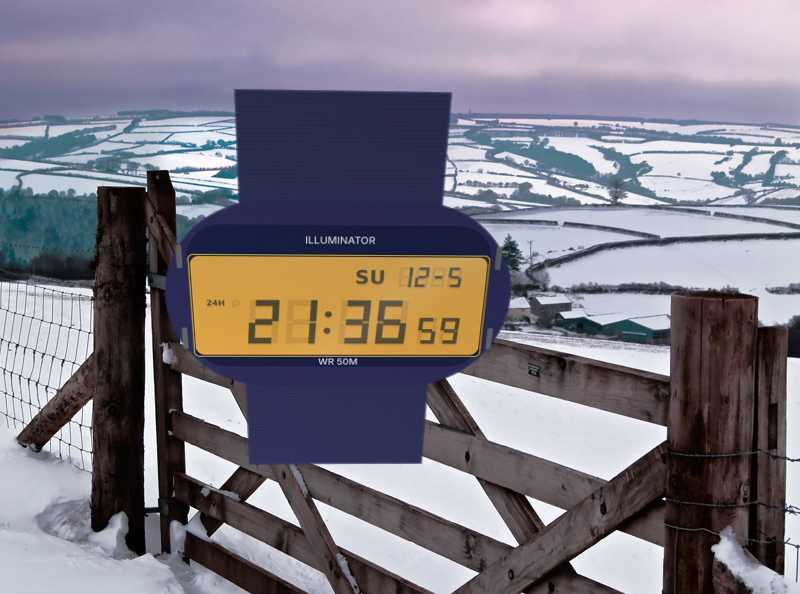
21:36:59
